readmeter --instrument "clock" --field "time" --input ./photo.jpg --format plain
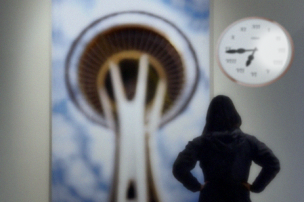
6:44
